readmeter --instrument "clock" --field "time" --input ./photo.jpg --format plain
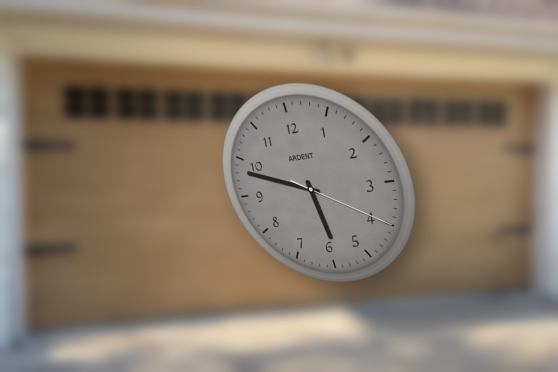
5:48:20
